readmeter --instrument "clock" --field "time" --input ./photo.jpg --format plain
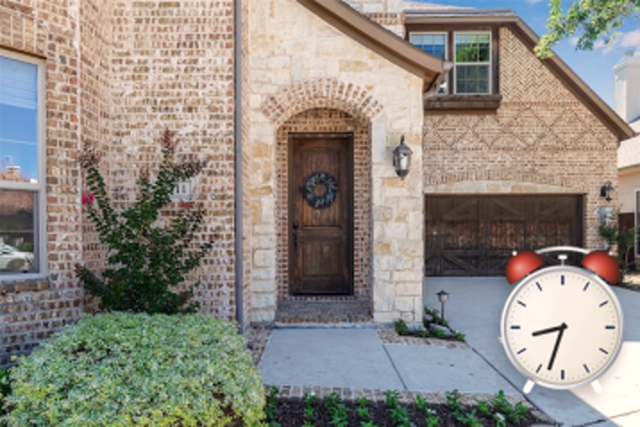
8:33
